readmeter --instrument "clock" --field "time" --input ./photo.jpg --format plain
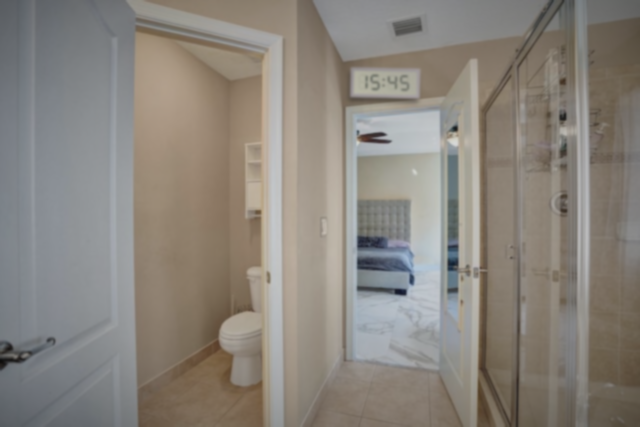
15:45
